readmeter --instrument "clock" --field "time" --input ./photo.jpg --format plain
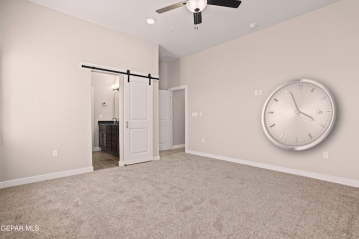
3:56
